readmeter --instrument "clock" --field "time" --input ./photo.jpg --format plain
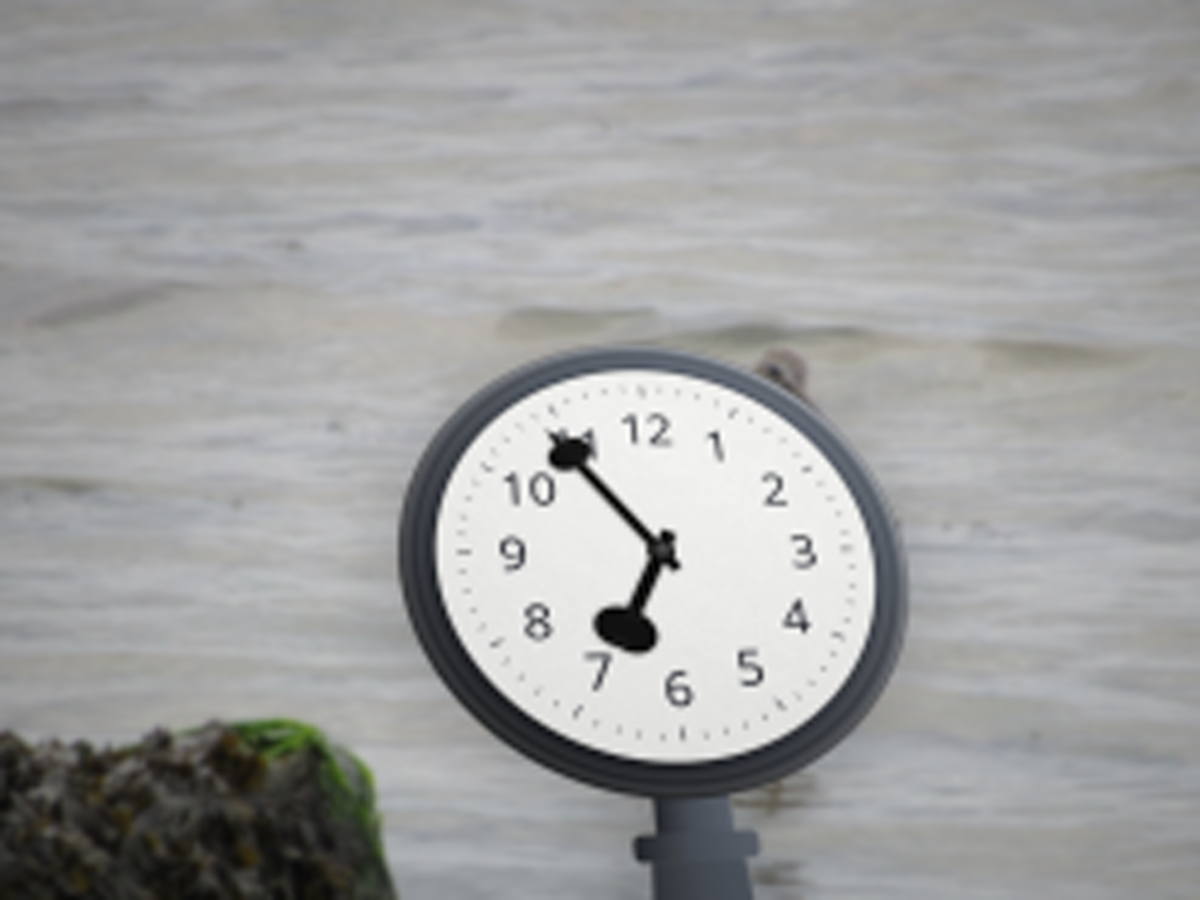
6:54
